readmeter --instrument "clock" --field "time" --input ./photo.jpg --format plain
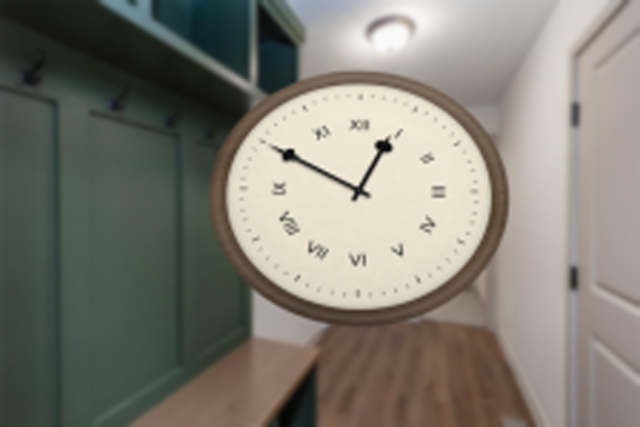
12:50
